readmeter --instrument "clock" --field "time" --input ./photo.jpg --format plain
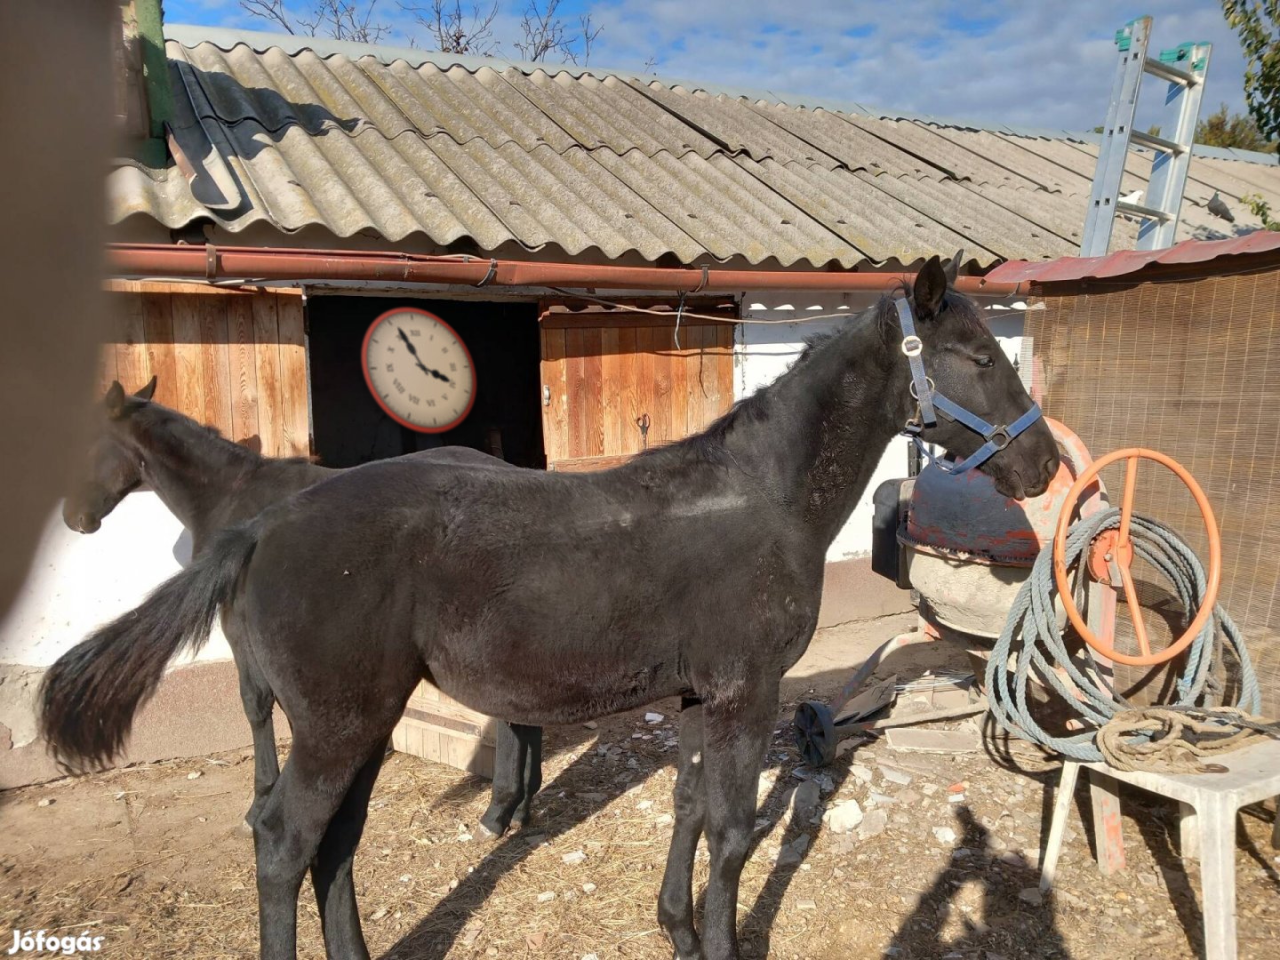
3:56
